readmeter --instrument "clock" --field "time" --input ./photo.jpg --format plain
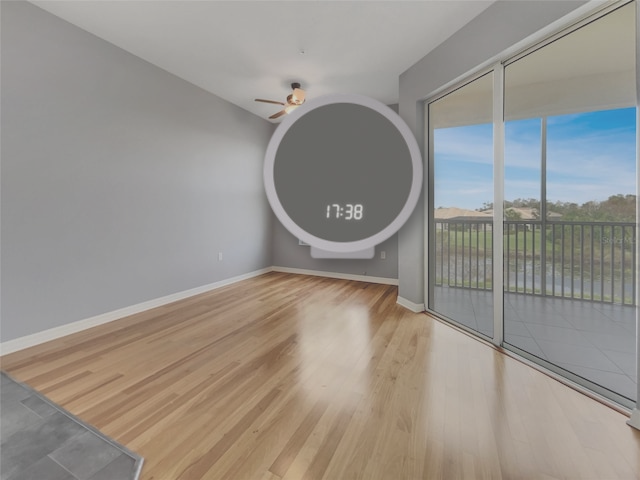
17:38
